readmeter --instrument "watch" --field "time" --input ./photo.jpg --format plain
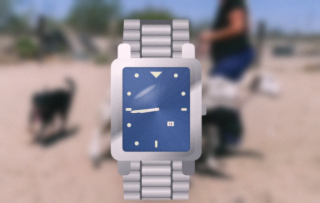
8:44
